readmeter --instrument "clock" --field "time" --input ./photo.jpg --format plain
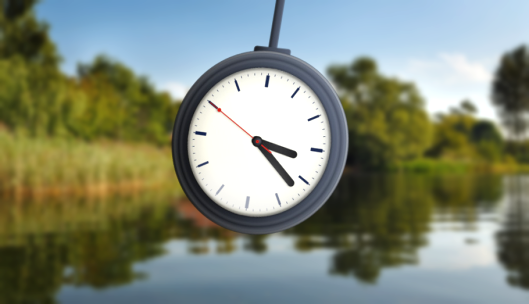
3:21:50
